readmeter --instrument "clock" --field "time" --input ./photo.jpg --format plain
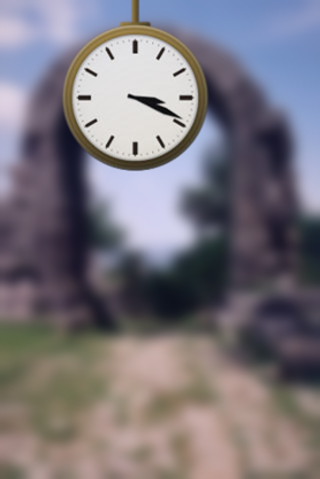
3:19
